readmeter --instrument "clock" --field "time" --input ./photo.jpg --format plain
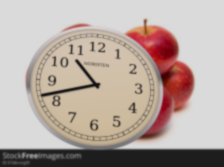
10:42
